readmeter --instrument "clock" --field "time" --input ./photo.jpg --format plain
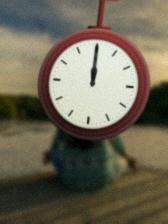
12:00
